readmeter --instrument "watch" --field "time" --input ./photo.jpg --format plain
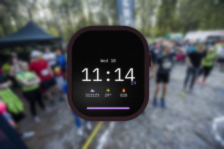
11:14
